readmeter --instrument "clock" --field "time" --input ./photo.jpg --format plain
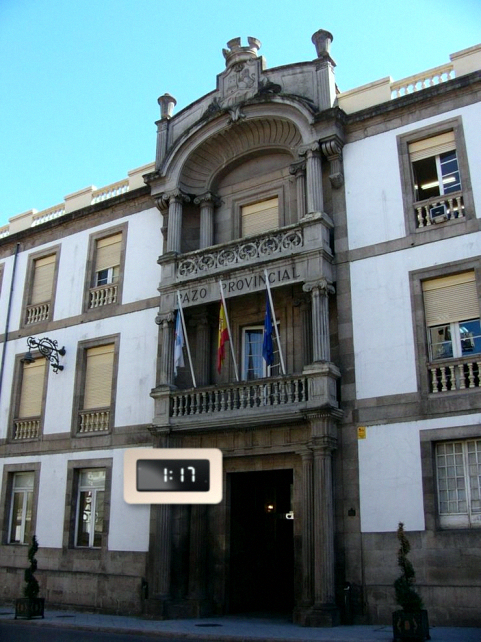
1:17
